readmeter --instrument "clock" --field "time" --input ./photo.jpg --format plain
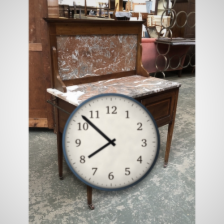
7:52
